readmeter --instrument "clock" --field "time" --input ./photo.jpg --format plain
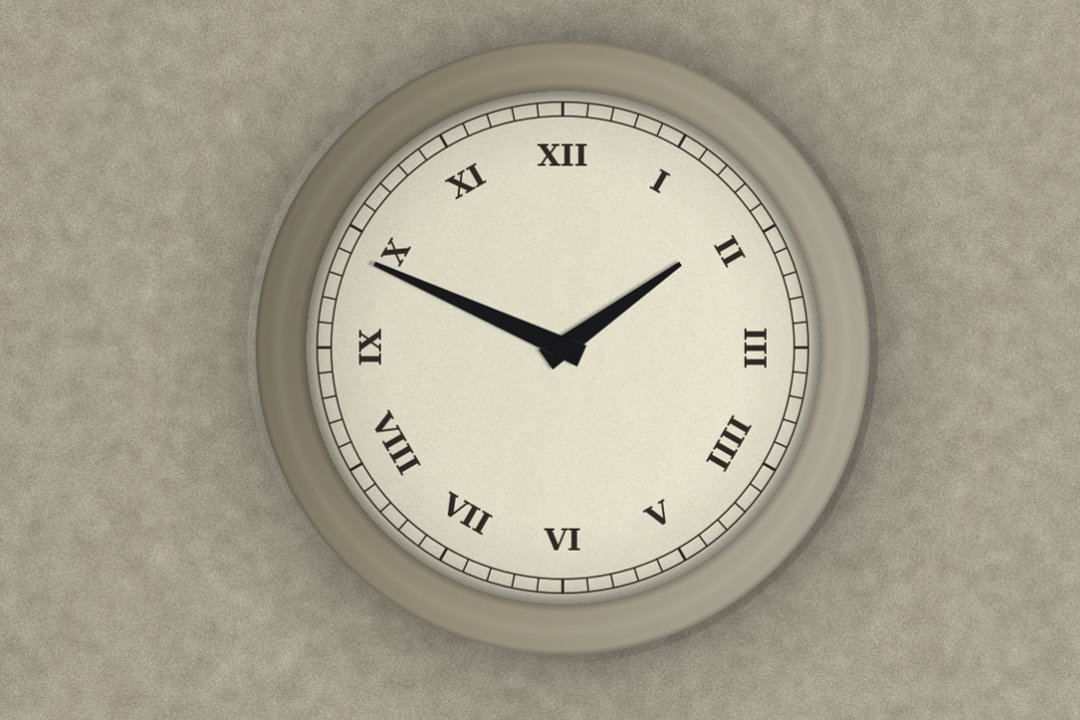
1:49
